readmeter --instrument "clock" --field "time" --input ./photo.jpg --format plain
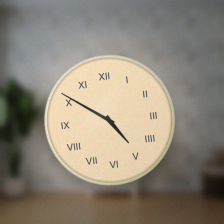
4:51
